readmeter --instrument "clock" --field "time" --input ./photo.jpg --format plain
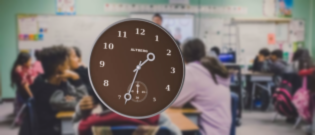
1:33
